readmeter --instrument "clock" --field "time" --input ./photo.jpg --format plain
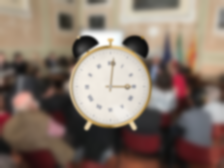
3:01
